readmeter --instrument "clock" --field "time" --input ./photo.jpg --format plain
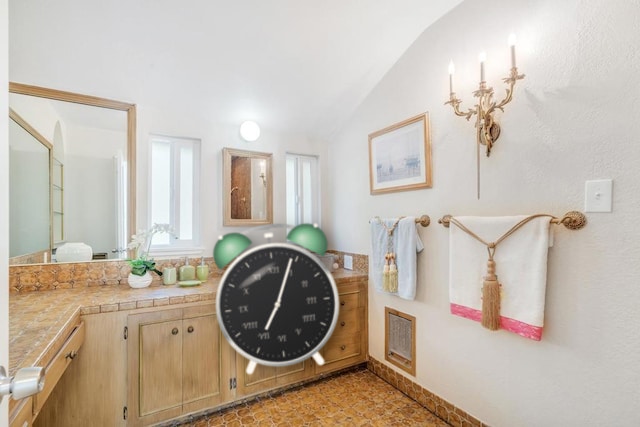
7:04
